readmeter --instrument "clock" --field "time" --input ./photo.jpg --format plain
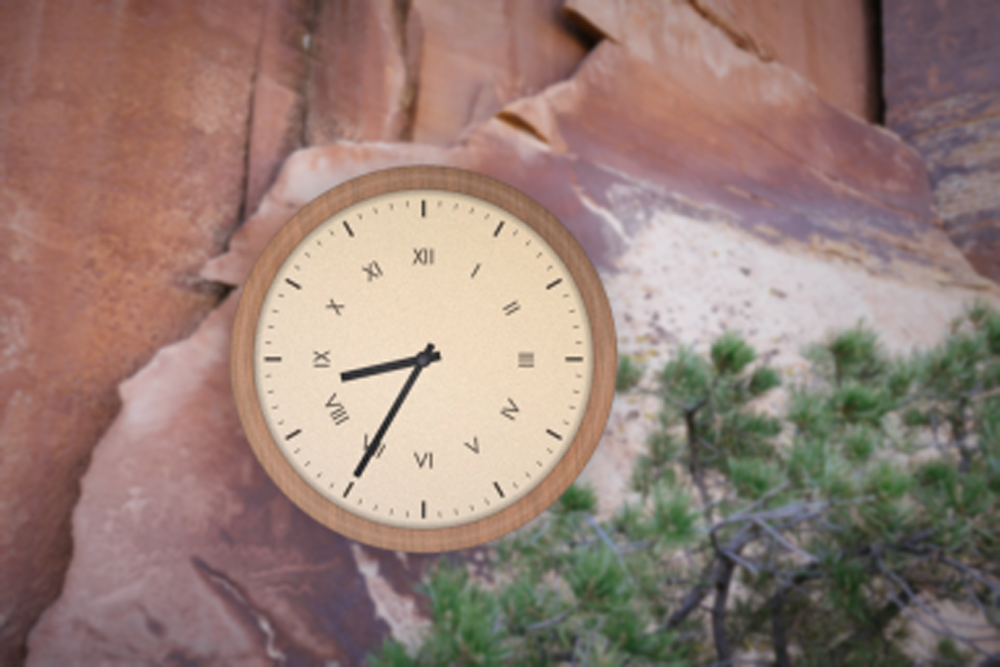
8:35
